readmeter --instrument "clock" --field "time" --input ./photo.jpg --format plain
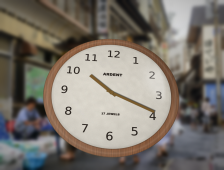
10:19
